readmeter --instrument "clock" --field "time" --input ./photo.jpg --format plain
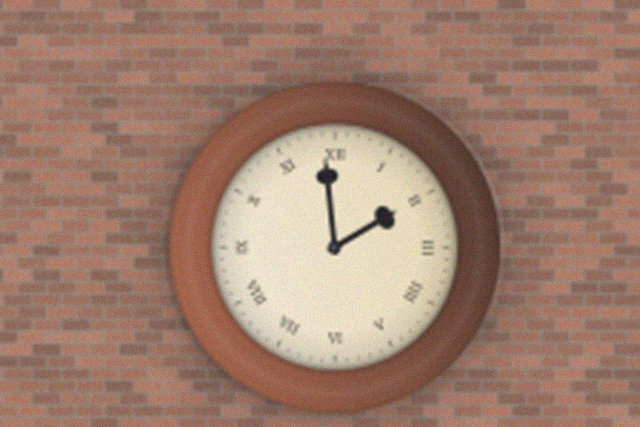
1:59
